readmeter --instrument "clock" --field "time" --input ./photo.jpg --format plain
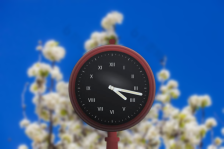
4:17
